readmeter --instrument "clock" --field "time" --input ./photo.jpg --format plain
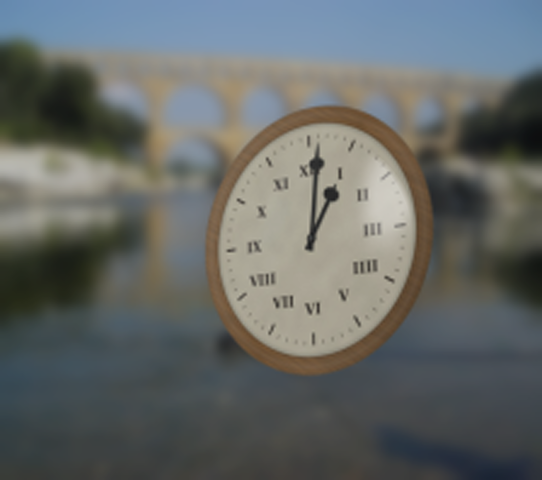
1:01
